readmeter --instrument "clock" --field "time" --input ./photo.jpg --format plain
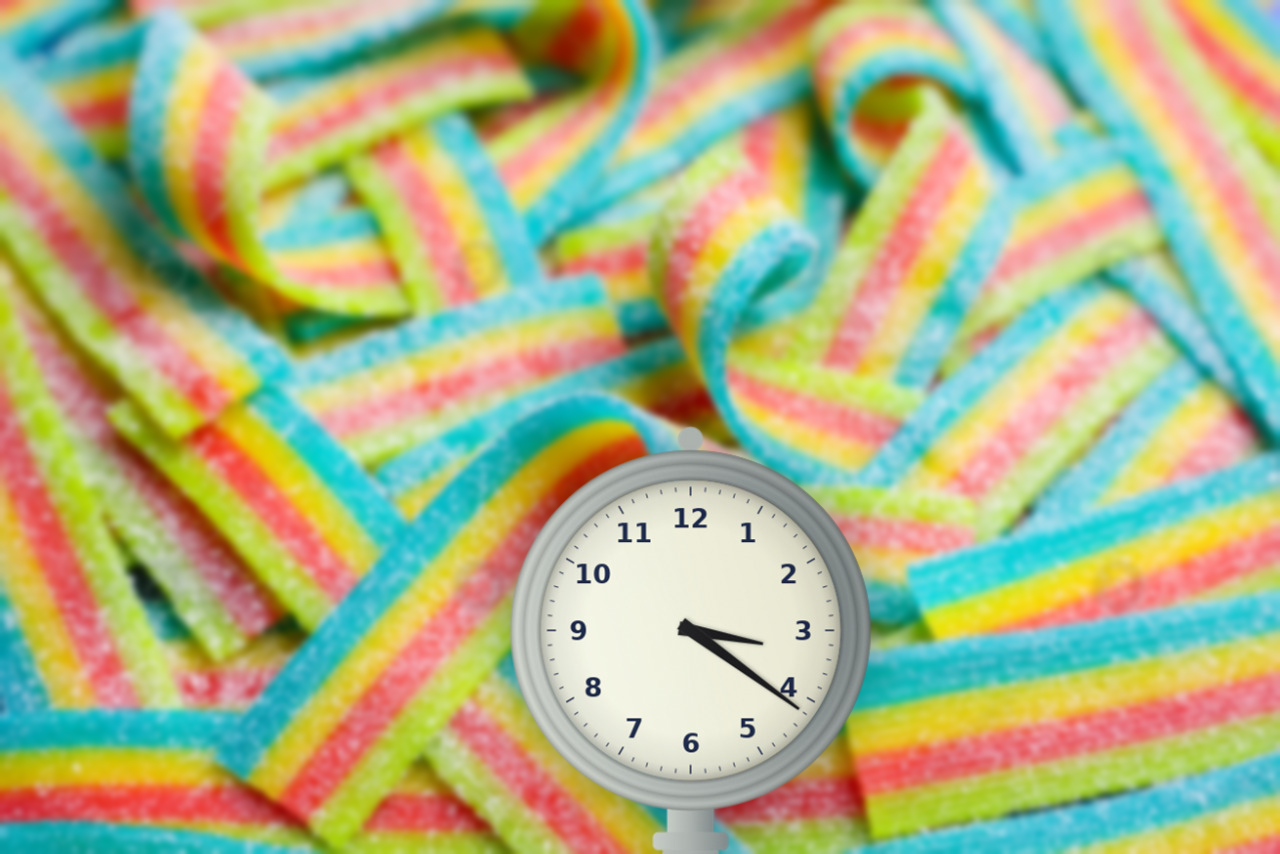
3:21
